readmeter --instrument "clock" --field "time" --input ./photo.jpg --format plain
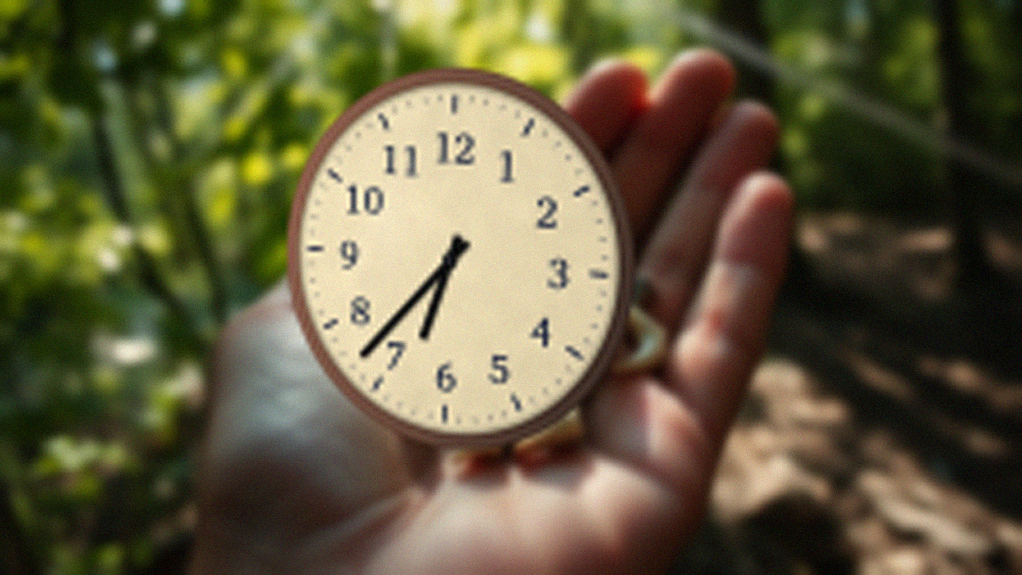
6:37
